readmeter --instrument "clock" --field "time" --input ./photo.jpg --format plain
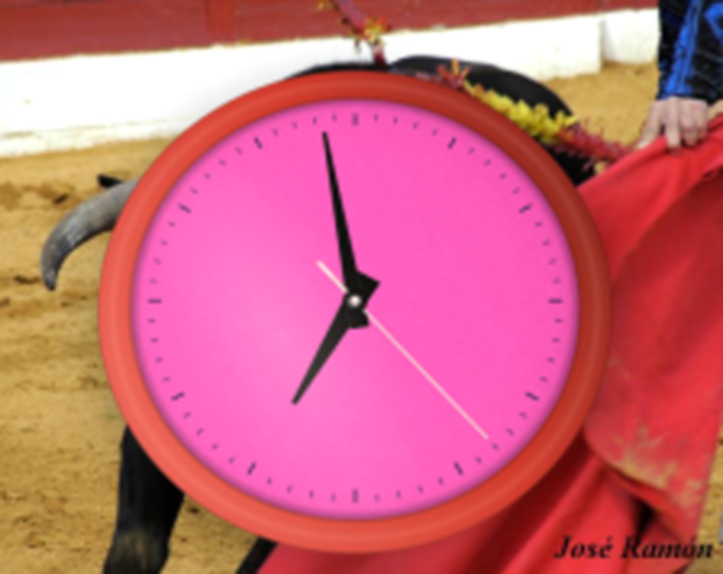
6:58:23
